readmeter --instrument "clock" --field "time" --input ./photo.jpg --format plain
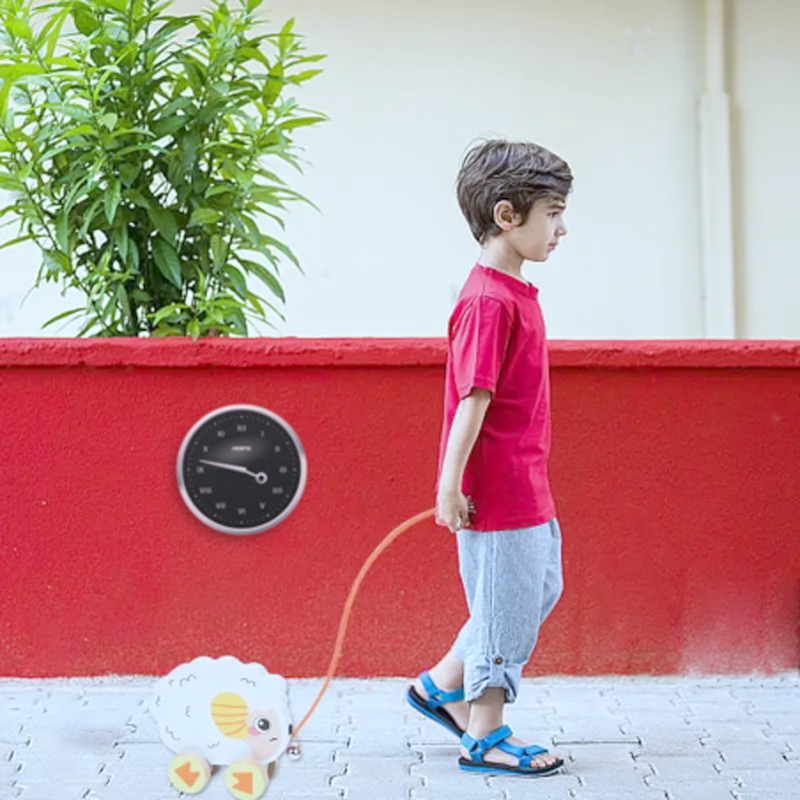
3:47
